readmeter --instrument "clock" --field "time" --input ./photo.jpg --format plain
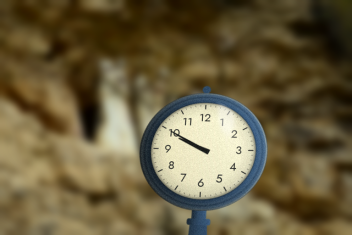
9:50
